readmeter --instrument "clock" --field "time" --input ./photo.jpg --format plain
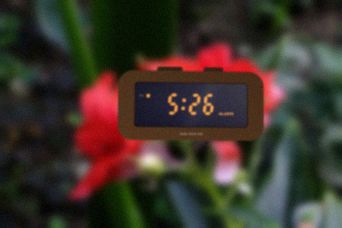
5:26
